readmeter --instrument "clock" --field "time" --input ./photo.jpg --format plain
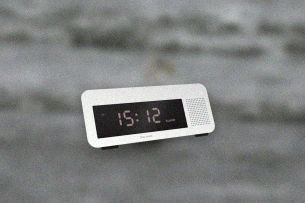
15:12
